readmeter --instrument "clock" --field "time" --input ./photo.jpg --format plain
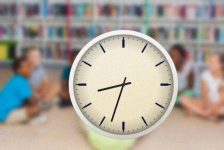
8:33
